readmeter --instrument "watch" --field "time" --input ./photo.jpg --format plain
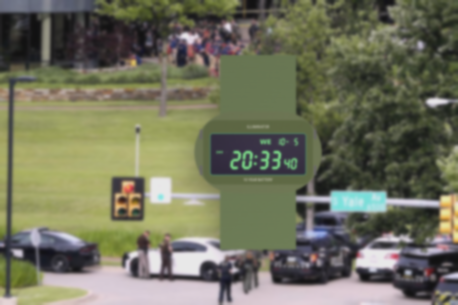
20:33:40
